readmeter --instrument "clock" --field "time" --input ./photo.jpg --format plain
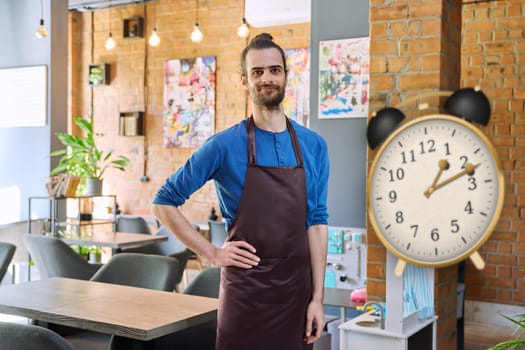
1:12
